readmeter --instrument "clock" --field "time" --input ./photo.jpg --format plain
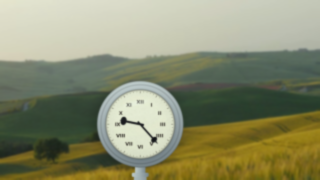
9:23
